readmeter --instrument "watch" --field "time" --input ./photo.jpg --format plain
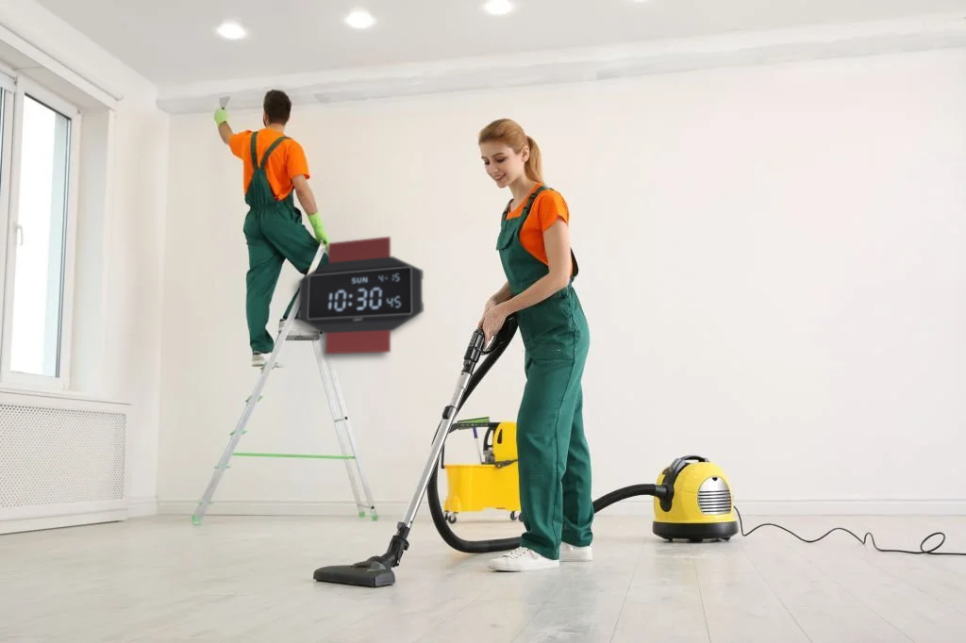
10:30:45
